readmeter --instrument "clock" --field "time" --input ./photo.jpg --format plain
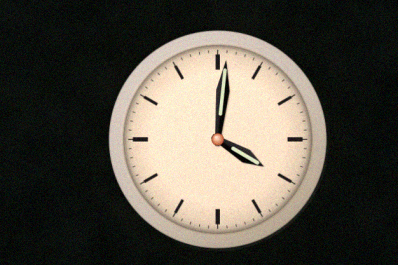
4:01
